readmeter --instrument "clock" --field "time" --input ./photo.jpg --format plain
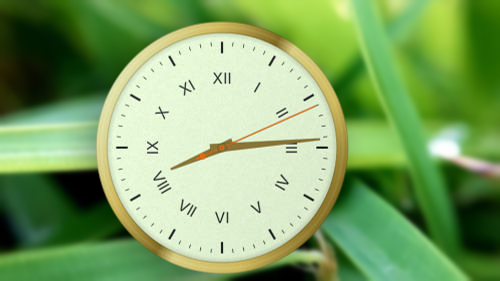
8:14:11
